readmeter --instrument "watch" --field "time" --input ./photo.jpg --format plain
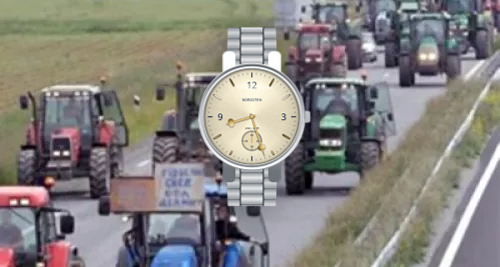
8:27
